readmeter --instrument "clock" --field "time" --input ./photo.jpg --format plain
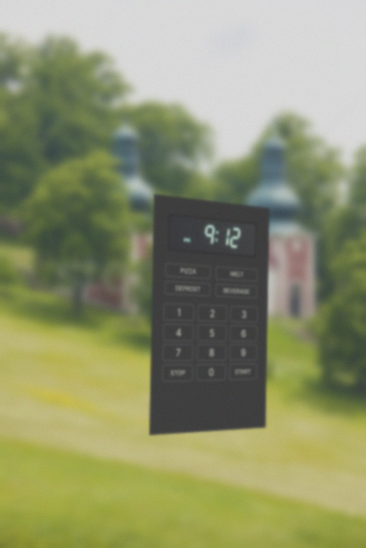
9:12
